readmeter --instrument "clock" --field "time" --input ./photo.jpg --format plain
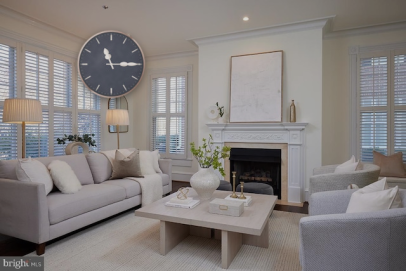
11:15
